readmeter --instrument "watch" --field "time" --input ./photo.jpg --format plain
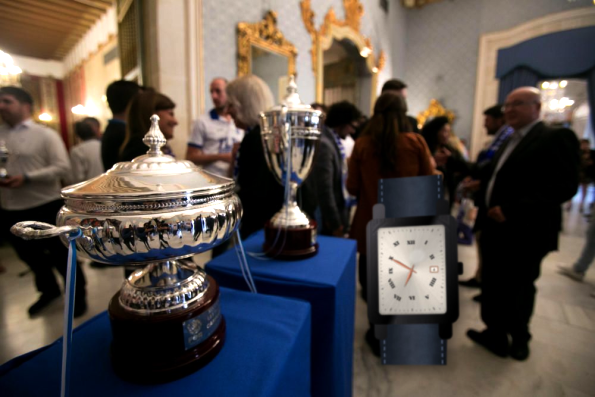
6:50
